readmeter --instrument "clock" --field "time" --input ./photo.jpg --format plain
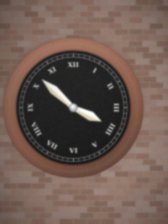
3:52
